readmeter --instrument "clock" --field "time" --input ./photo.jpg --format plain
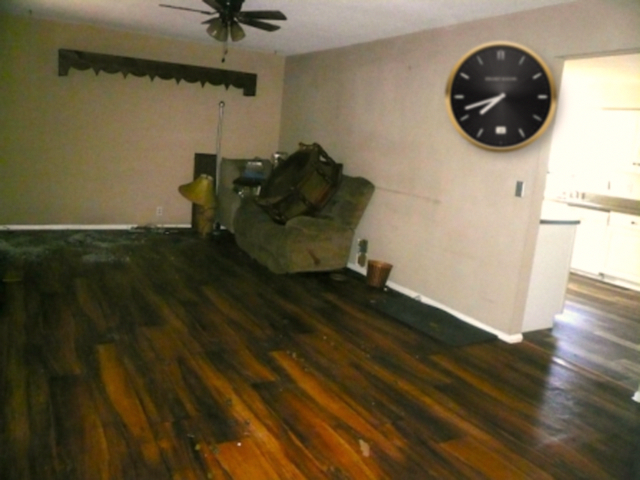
7:42
